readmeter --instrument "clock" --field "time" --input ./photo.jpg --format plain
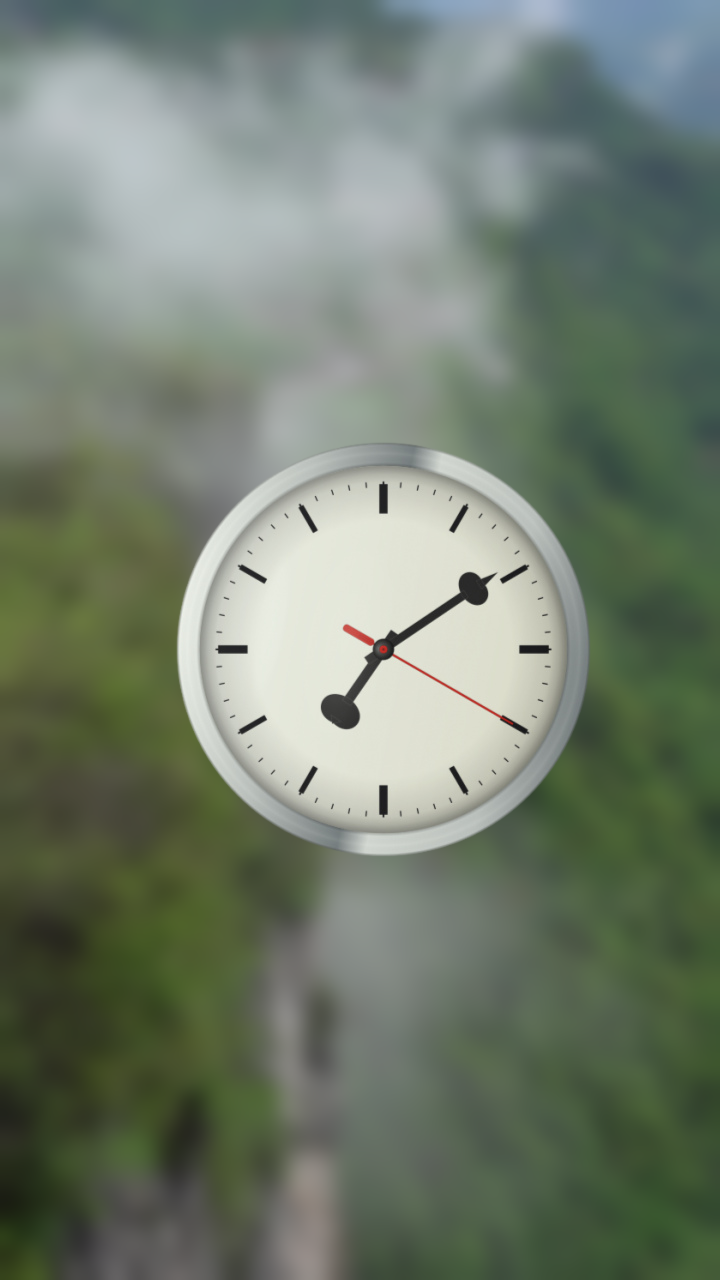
7:09:20
